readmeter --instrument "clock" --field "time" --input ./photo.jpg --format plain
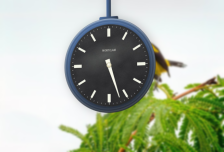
5:27
